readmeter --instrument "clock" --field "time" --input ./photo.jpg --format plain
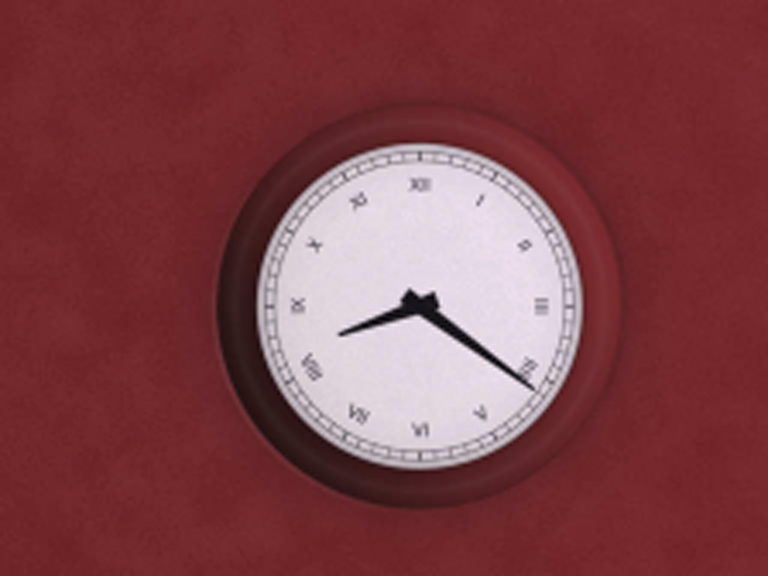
8:21
